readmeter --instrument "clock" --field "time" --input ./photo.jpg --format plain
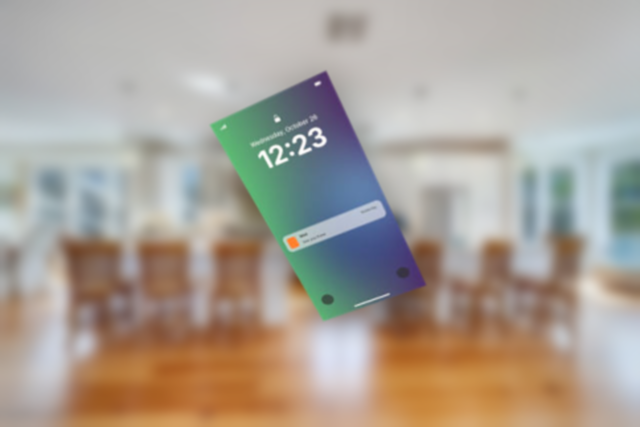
12:23
